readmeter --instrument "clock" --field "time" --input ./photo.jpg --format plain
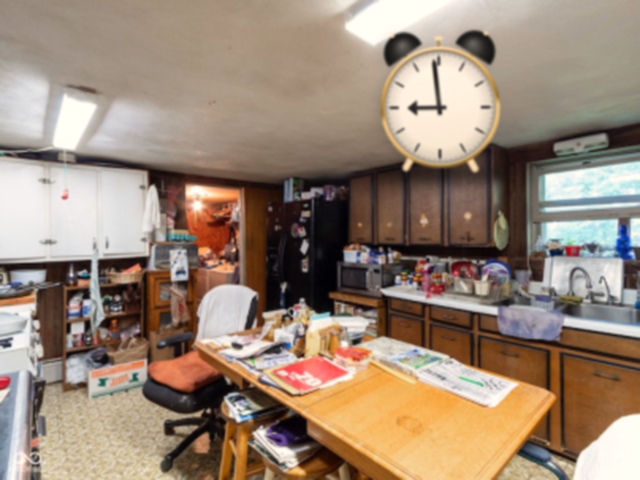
8:59
